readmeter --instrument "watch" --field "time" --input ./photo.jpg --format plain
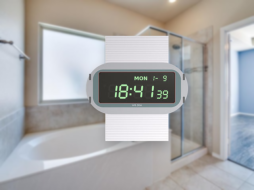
18:41:39
